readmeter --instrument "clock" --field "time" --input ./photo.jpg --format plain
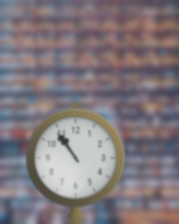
10:54
